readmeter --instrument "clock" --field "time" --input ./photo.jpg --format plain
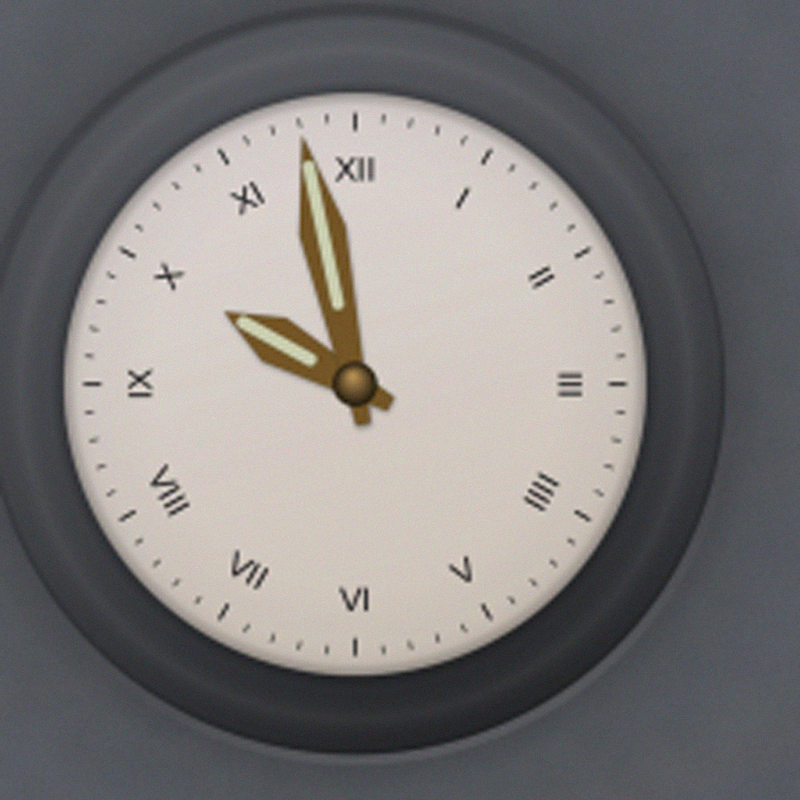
9:58
